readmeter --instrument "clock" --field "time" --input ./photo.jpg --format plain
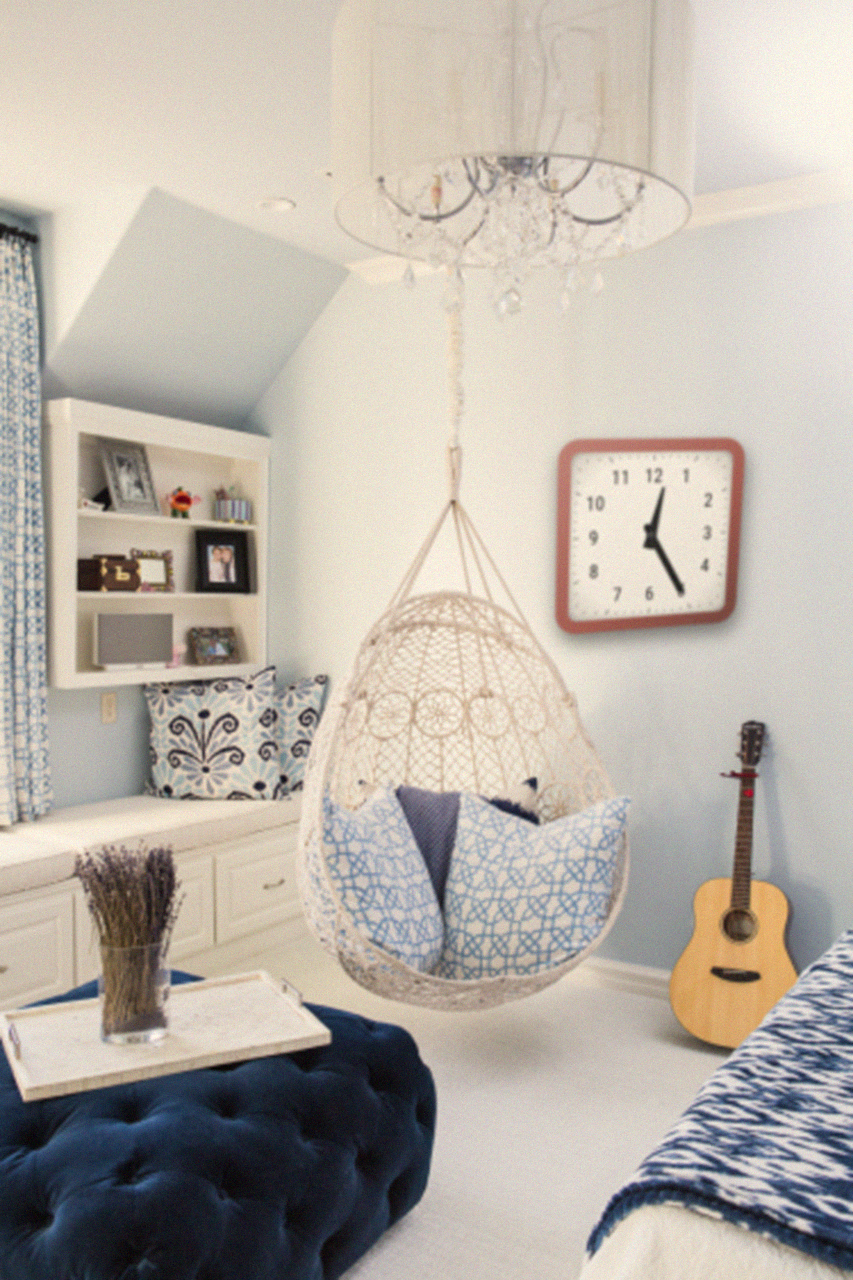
12:25
